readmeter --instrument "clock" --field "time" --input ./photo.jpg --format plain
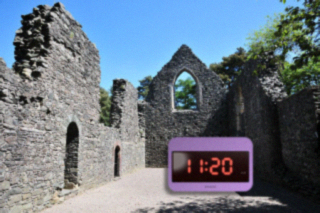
11:20
